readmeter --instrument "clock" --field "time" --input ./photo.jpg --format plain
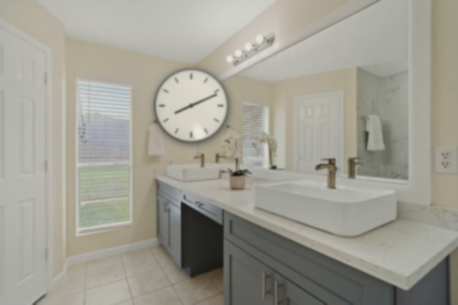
8:11
